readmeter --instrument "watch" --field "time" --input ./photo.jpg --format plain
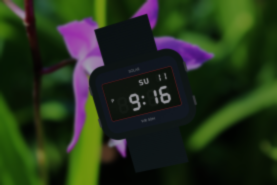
9:16
